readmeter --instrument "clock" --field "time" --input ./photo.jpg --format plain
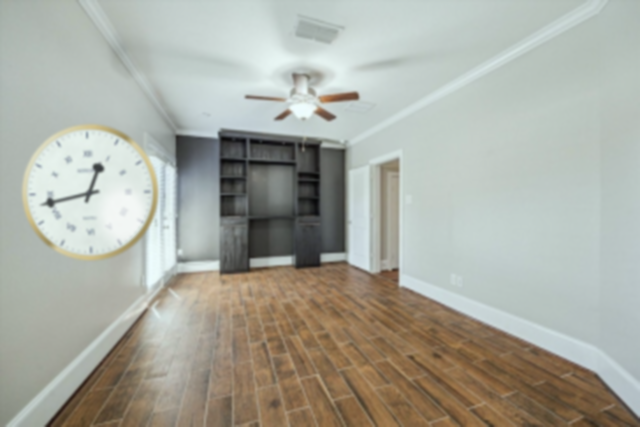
12:43
